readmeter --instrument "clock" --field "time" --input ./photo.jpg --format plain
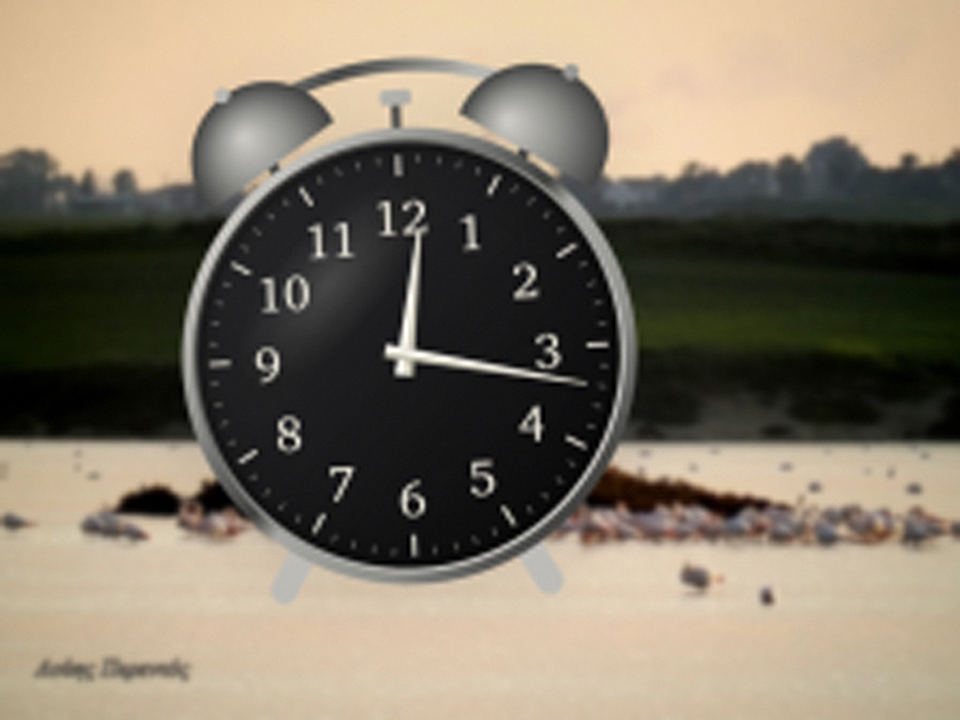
12:17
